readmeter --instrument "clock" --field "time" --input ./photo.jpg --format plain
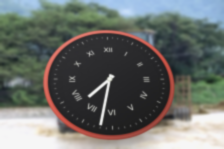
7:32
